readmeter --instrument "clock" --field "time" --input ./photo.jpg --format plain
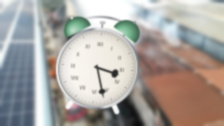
3:27
